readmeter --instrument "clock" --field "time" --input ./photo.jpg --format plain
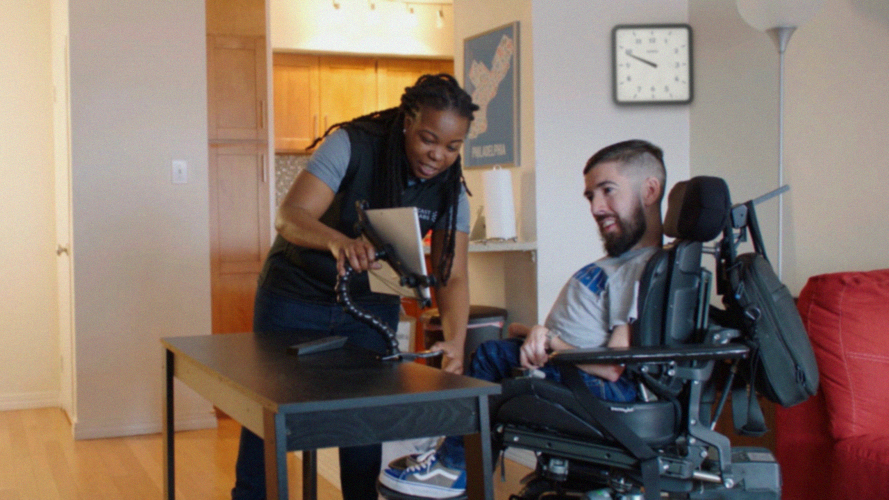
9:49
